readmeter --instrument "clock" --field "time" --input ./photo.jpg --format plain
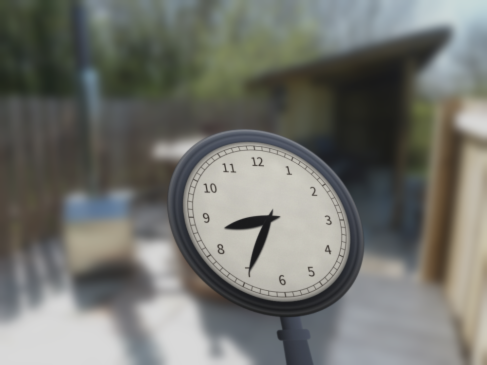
8:35
